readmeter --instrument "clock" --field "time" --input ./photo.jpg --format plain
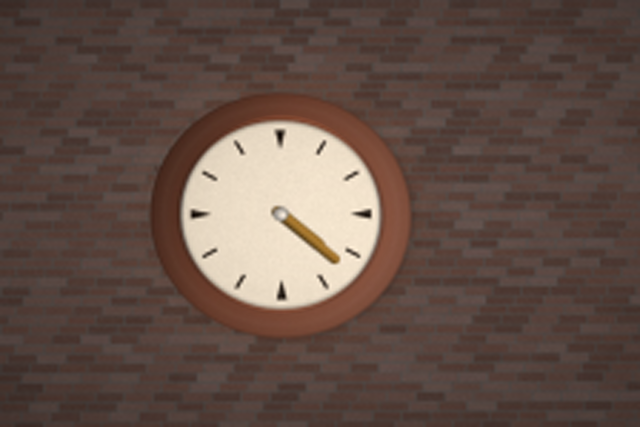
4:22
